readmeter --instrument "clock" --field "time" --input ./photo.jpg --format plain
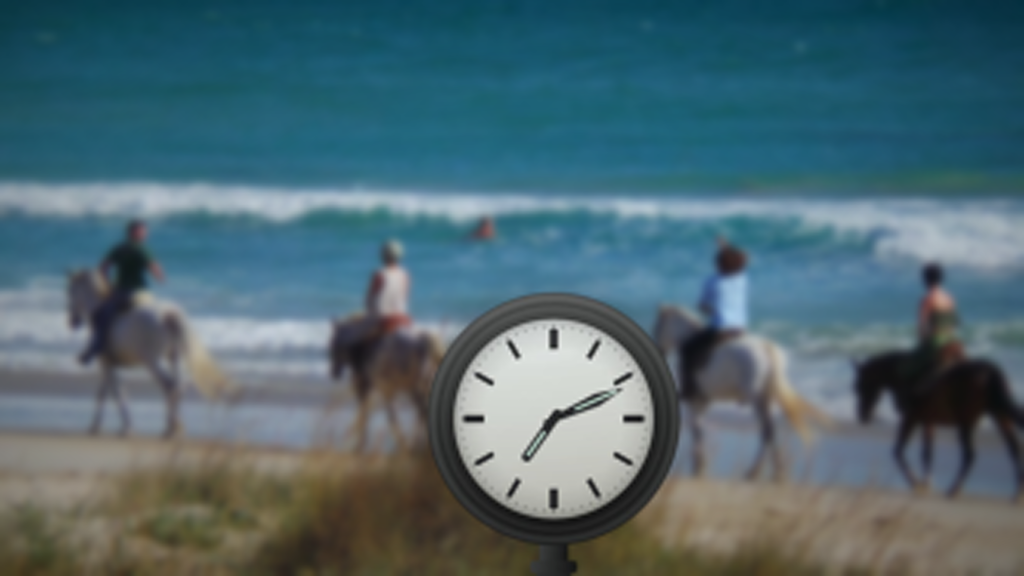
7:11
